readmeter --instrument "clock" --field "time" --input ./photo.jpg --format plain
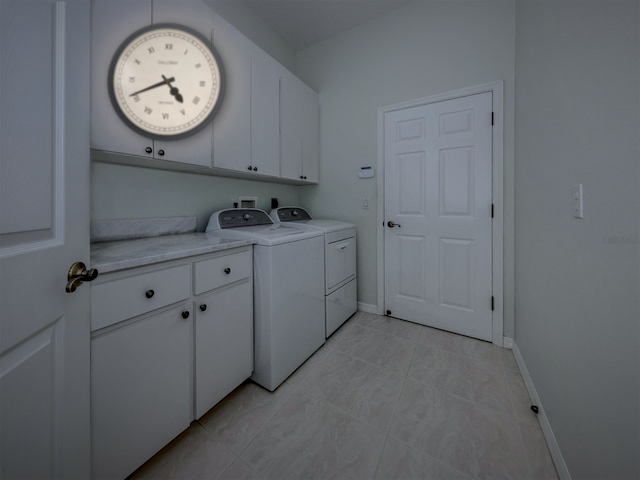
4:41
